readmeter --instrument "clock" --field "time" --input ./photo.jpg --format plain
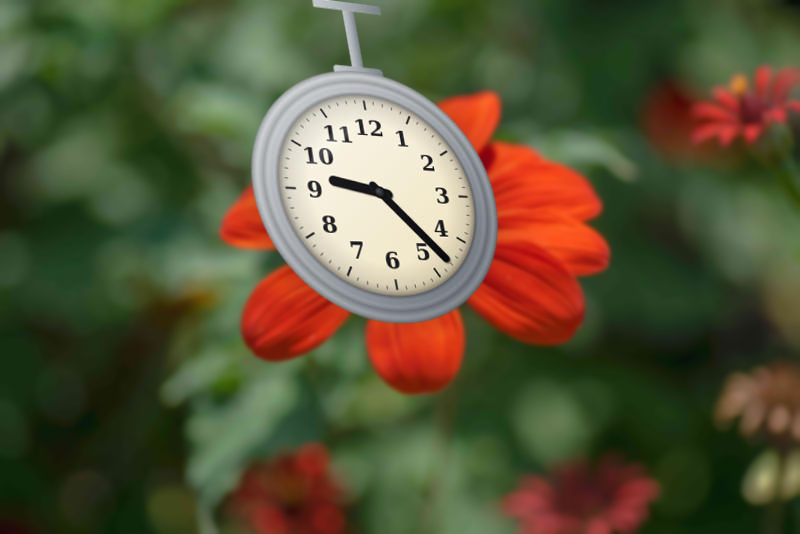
9:23
